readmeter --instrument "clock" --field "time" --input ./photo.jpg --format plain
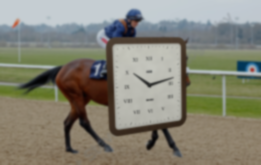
10:13
